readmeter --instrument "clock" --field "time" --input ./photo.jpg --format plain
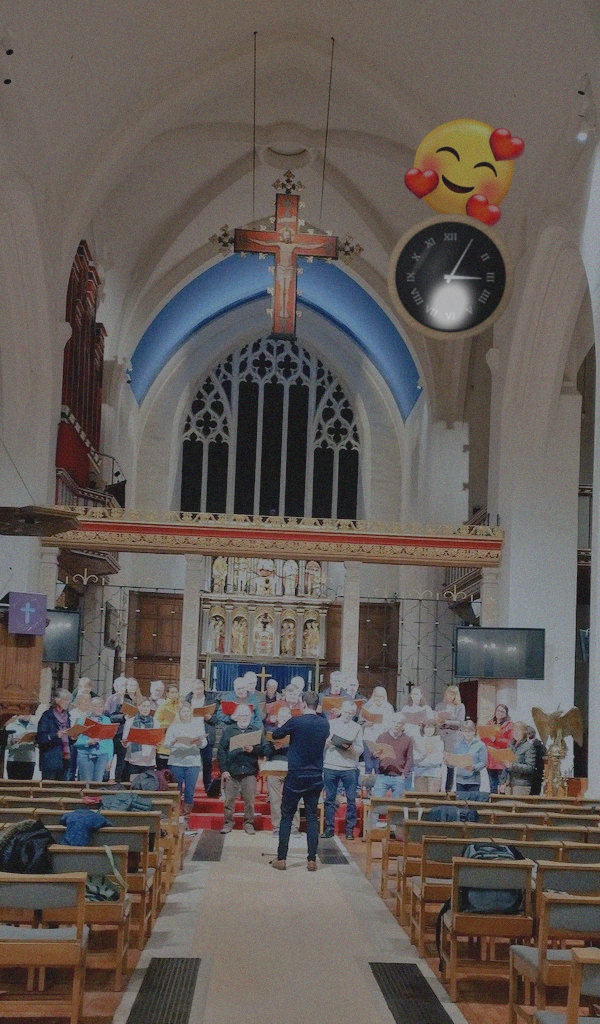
3:05
